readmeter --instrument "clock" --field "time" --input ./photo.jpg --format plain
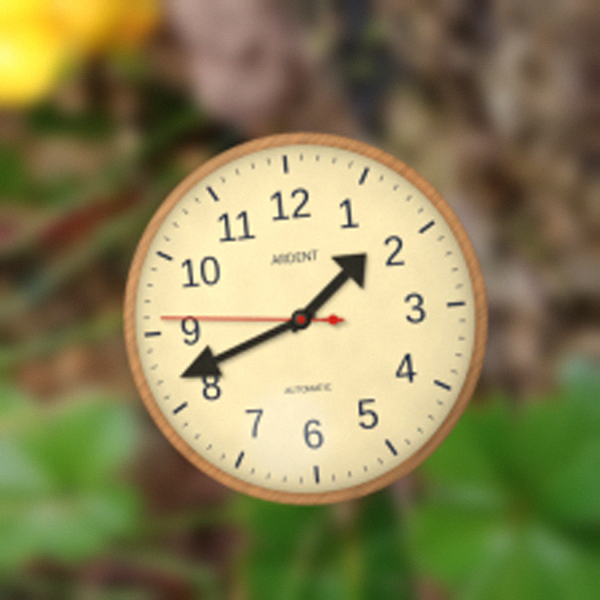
1:41:46
